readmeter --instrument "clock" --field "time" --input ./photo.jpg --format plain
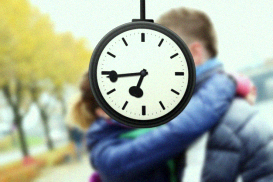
6:44
